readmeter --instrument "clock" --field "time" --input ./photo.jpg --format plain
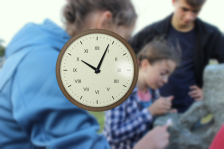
10:04
